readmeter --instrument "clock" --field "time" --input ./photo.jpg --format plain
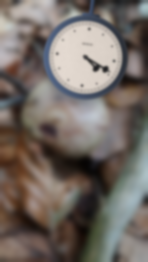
4:19
